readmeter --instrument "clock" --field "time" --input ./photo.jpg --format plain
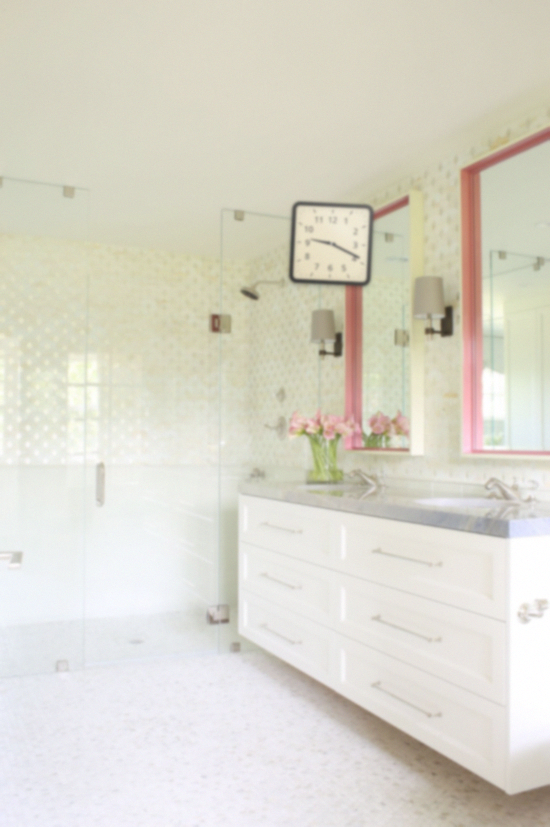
9:19
